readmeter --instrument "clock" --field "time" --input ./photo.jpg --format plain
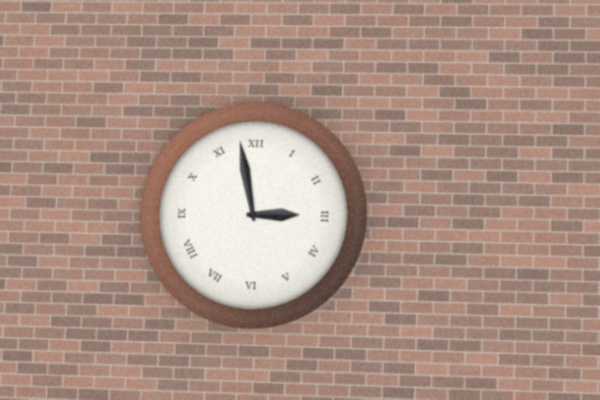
2:58
